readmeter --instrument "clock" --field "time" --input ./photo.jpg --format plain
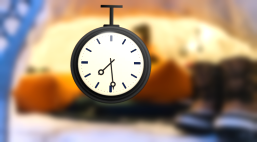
7:29
